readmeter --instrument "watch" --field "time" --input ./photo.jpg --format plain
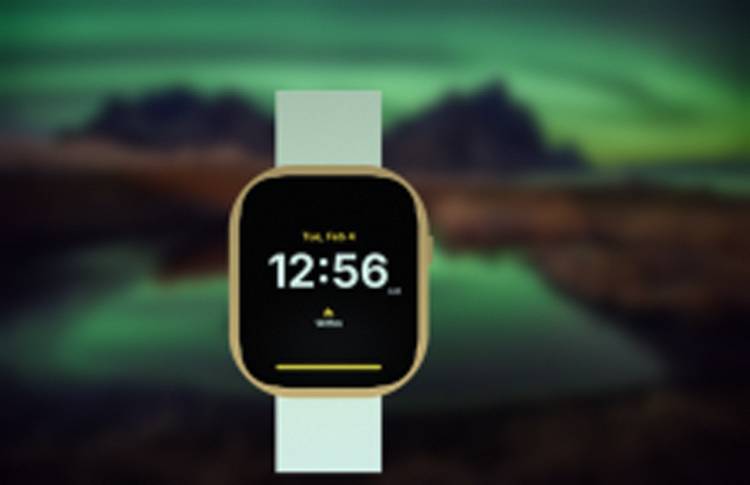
12:56
